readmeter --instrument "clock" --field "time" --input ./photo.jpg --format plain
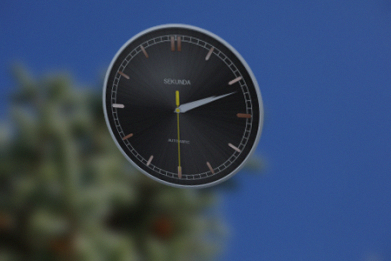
2:11:30
